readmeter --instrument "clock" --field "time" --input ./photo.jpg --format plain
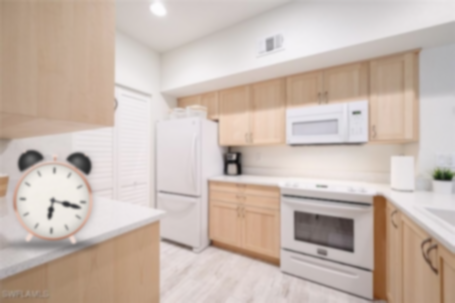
6:17
